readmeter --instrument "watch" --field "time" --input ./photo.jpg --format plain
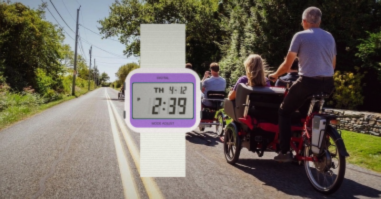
2:39
